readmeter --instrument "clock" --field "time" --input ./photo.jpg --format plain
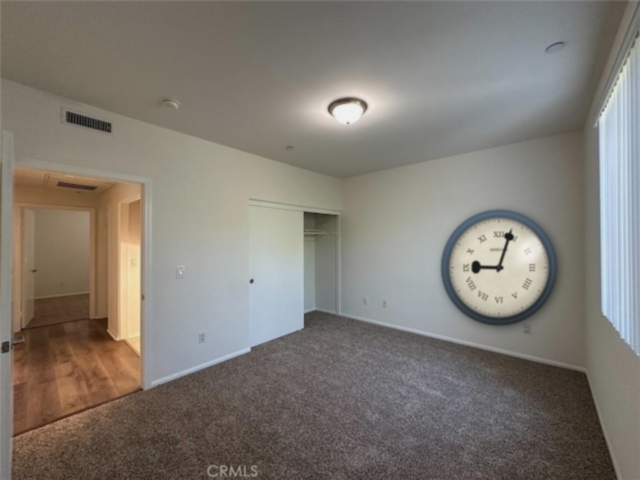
9:03
